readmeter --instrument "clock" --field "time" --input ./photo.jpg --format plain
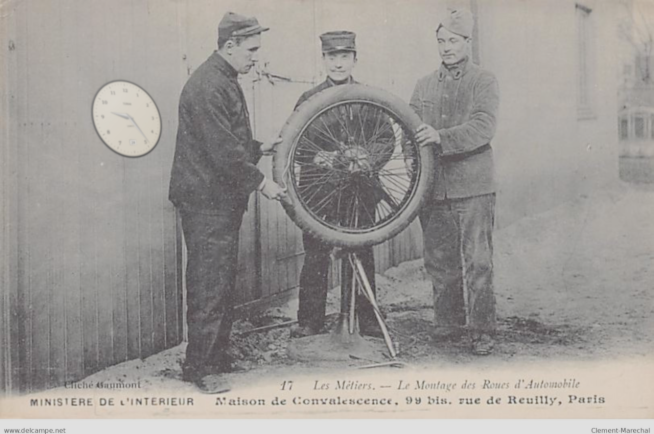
9:24
